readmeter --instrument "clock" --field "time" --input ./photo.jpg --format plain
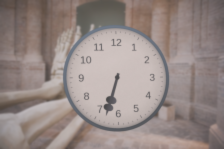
6:33
